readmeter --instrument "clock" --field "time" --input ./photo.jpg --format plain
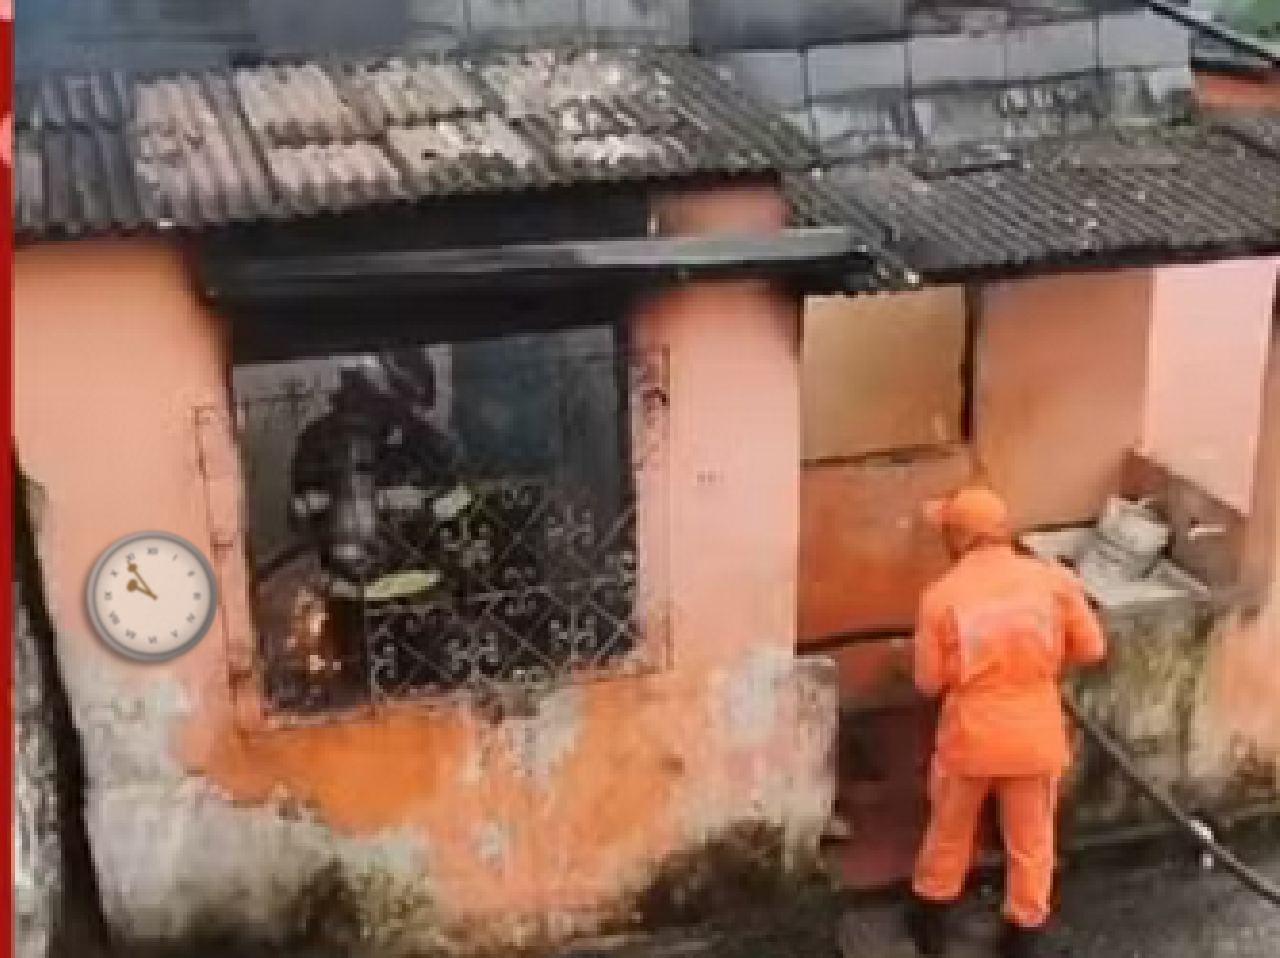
9:54
